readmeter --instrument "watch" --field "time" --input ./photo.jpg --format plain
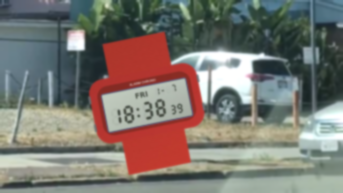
18:38
